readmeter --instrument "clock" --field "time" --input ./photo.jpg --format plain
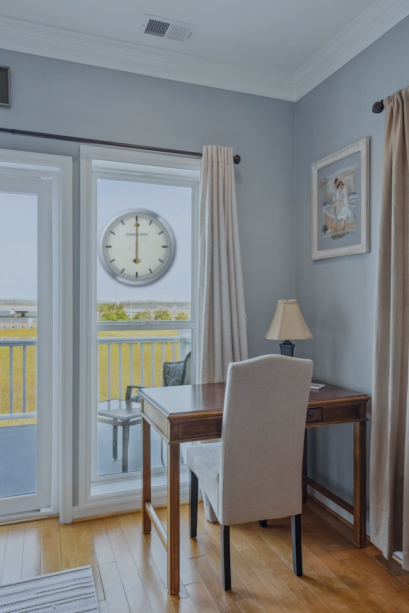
6:00
